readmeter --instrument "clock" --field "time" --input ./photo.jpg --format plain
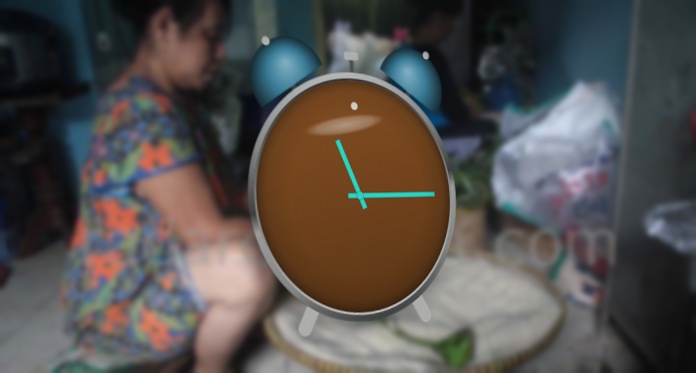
11:15
